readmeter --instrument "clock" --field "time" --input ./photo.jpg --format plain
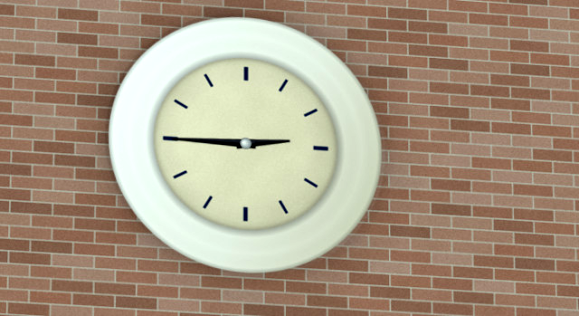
2:45
